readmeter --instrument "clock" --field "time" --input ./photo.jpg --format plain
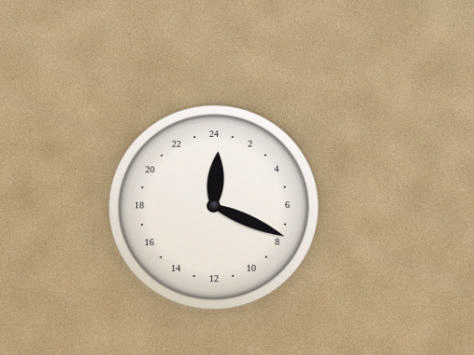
0:19
